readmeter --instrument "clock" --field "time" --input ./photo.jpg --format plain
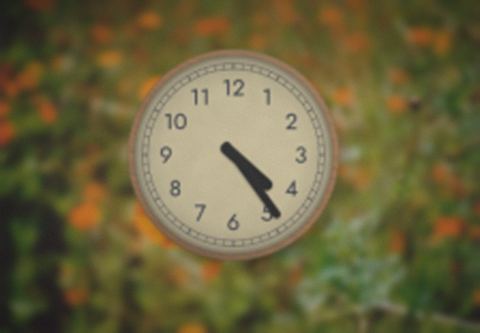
4:24
